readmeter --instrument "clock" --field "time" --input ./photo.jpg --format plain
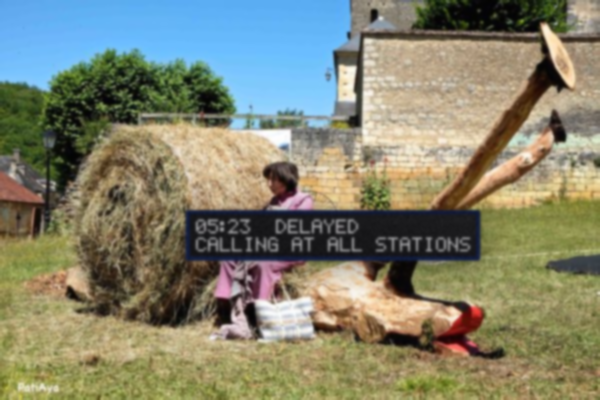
5:23
